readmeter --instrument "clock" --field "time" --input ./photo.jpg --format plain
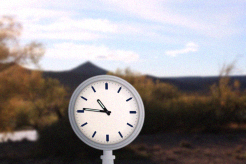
10:46
